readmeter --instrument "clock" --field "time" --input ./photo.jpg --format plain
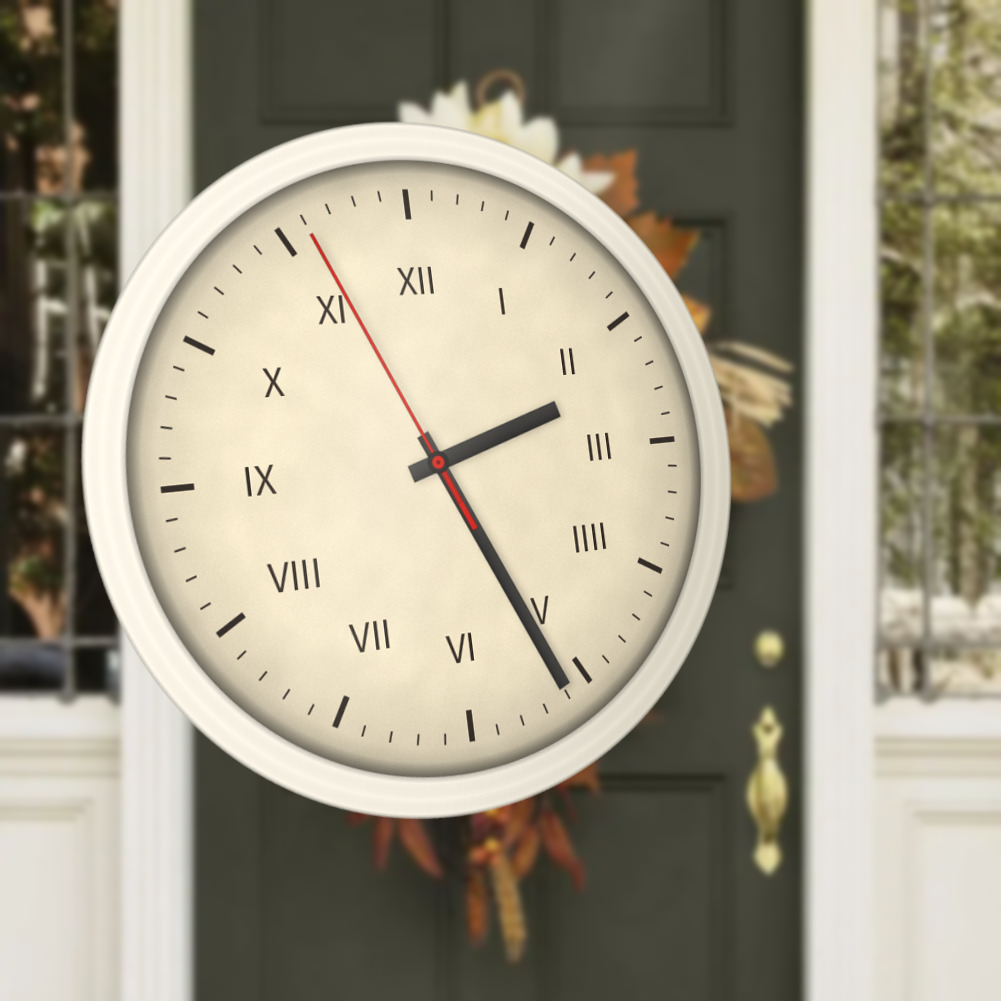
2:25:56
